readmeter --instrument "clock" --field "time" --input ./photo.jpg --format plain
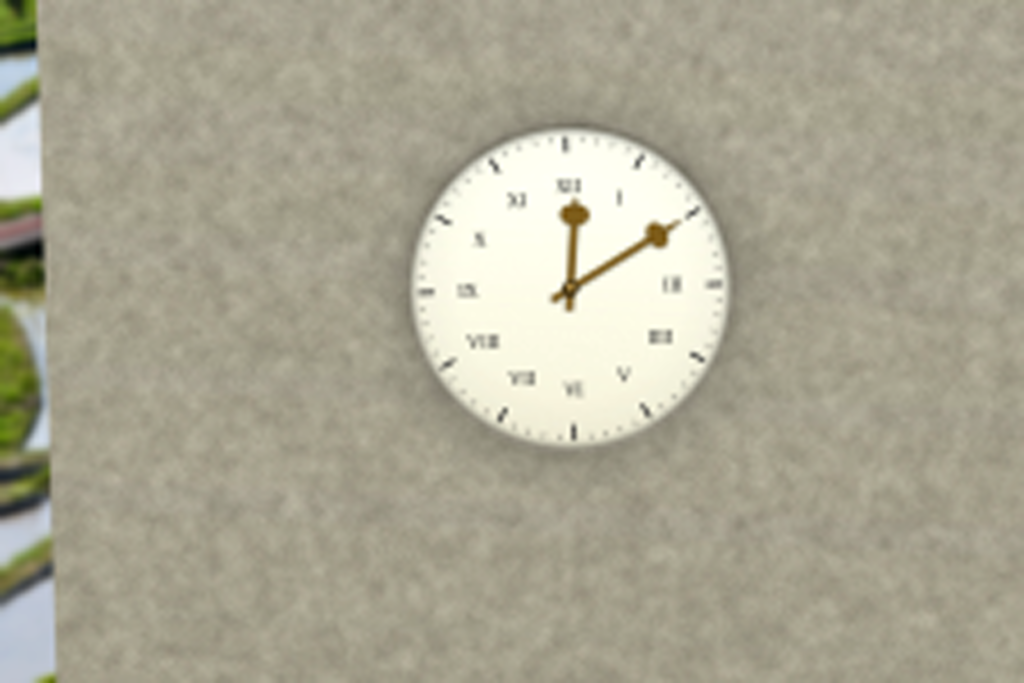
12:10
